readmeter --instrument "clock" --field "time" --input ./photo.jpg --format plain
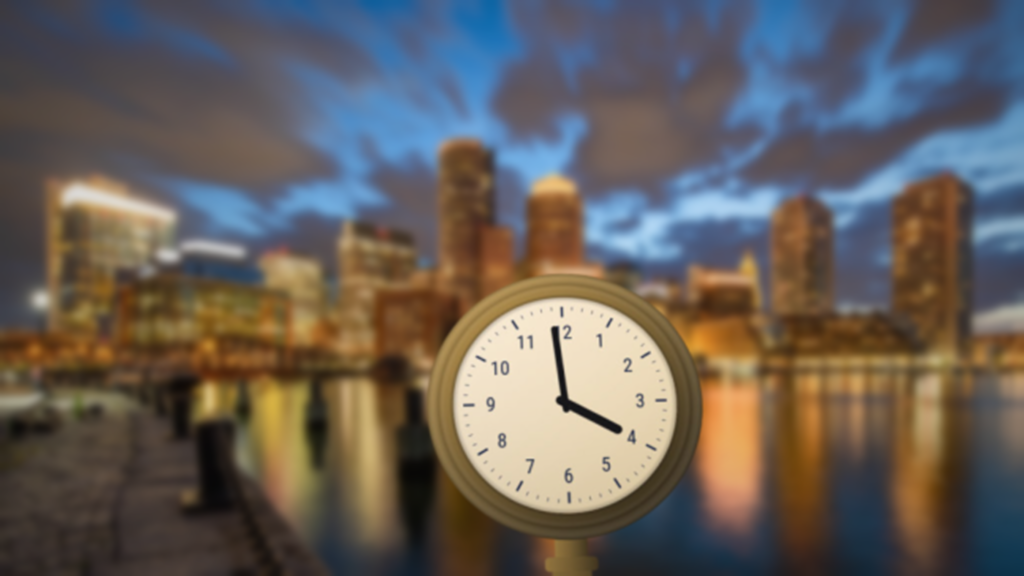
3:59
